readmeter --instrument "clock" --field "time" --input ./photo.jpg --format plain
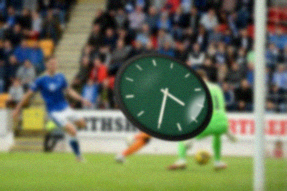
4:35
